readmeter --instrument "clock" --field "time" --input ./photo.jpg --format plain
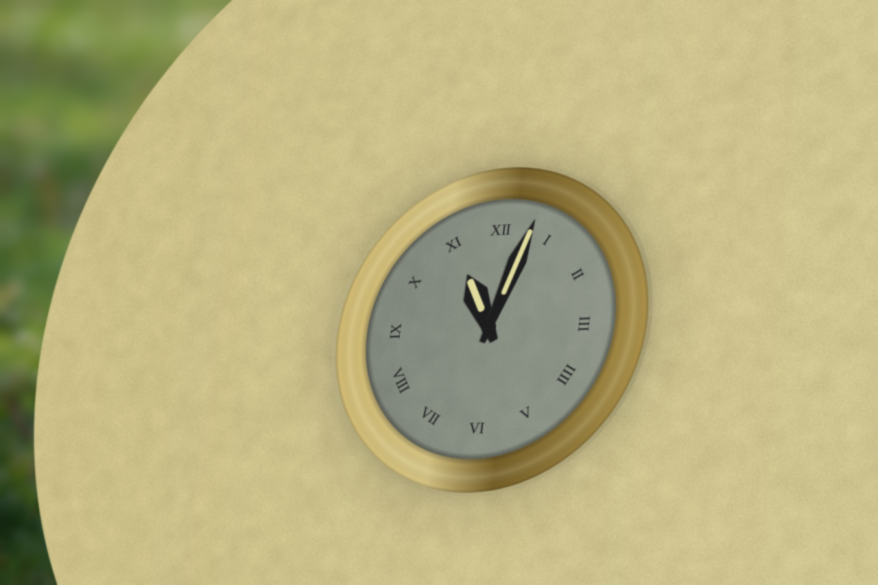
11:03
